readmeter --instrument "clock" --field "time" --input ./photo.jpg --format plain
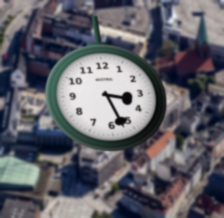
3:27
